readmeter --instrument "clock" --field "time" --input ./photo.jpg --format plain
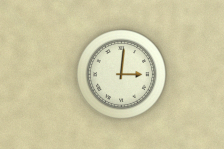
3:01
